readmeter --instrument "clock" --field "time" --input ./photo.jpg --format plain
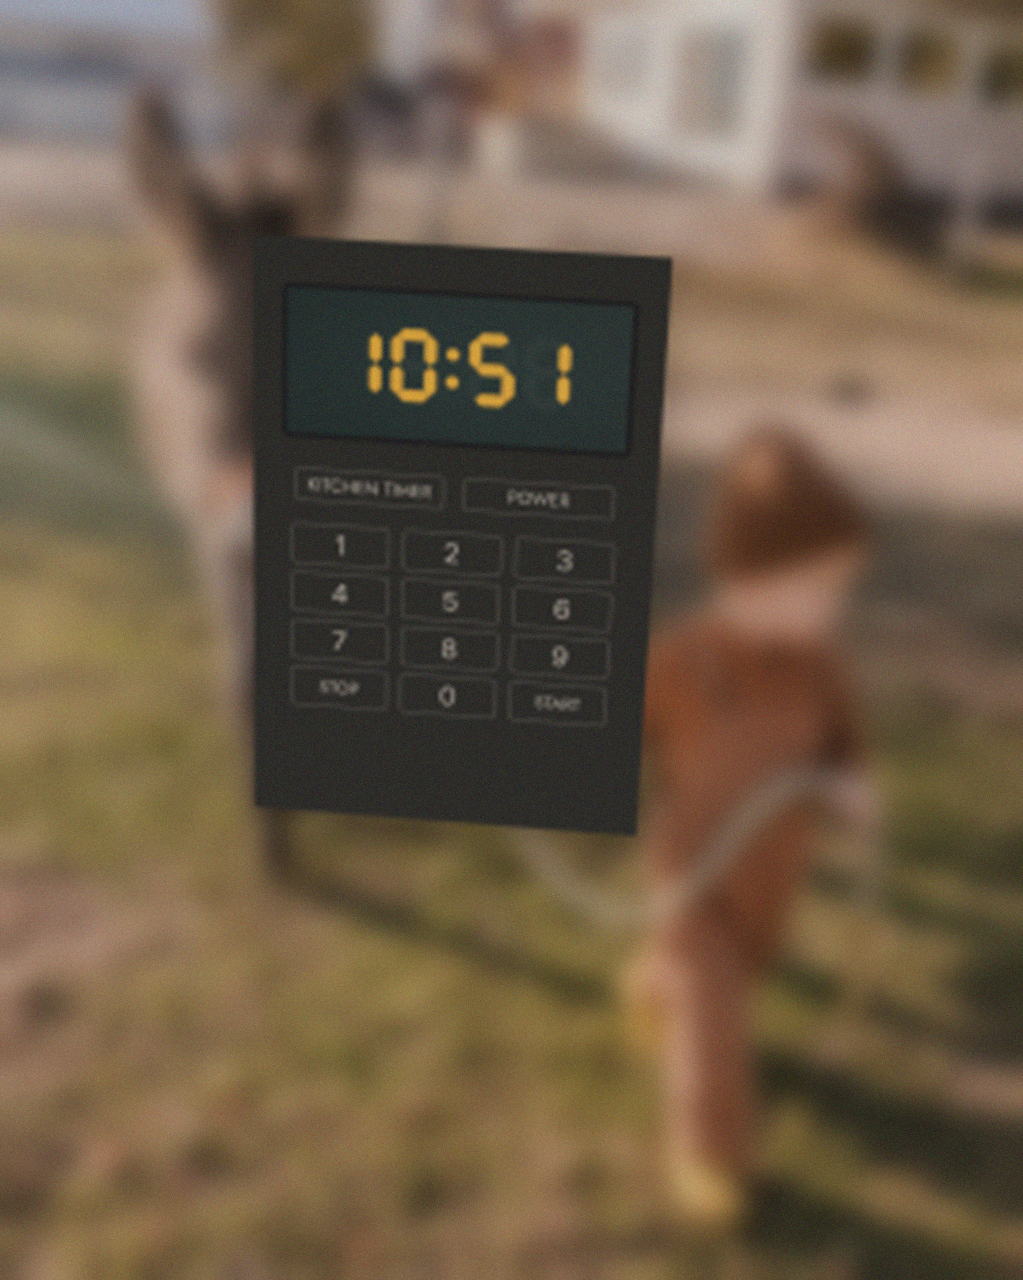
10:51
